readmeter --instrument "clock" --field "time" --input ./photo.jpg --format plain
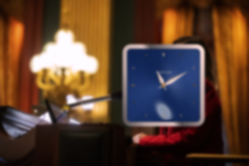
11:10
